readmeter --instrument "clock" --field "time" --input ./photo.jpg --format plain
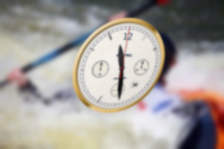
11:29
